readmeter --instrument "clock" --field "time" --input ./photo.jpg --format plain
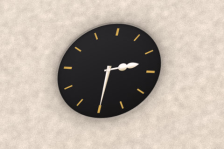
2:30
